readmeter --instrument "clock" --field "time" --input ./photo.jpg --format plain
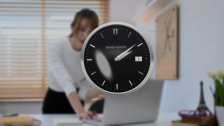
2:09
